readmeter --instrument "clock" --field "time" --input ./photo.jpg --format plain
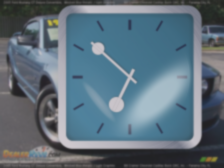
6:52
